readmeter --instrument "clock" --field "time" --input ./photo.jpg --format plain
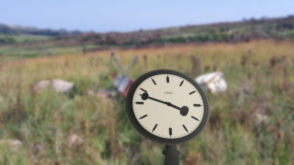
3:48
